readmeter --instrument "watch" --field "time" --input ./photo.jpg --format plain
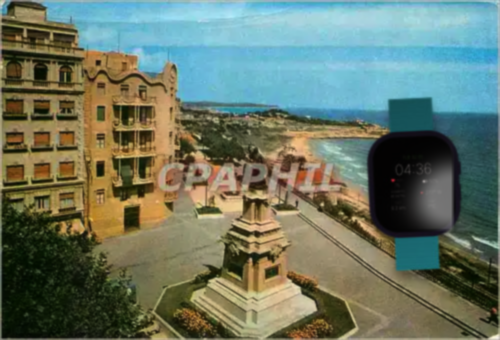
4:36
